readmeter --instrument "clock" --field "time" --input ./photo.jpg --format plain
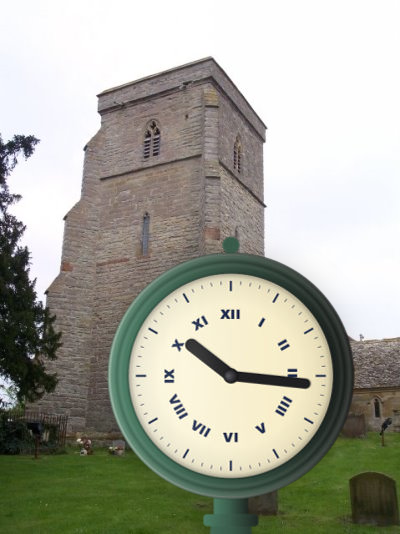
10:16
